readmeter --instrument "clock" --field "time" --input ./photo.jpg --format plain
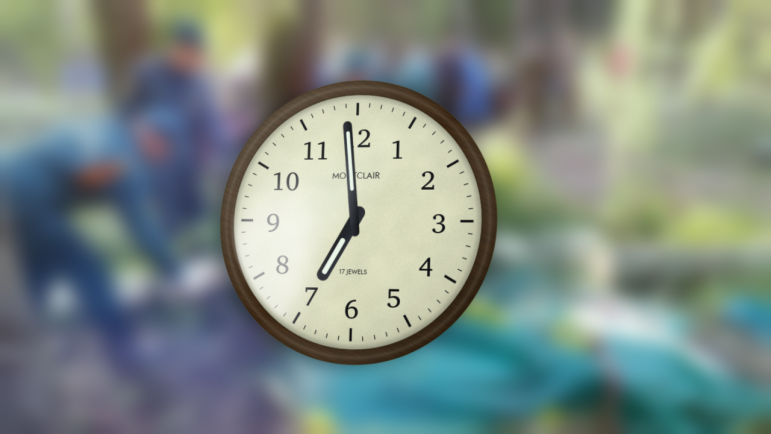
6:59
